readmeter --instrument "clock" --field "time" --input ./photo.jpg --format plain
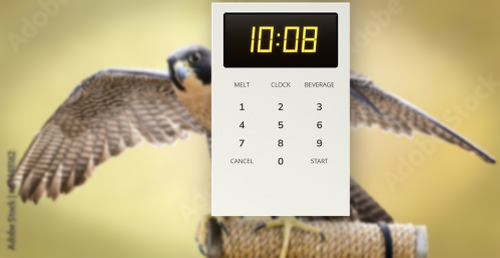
10:08
